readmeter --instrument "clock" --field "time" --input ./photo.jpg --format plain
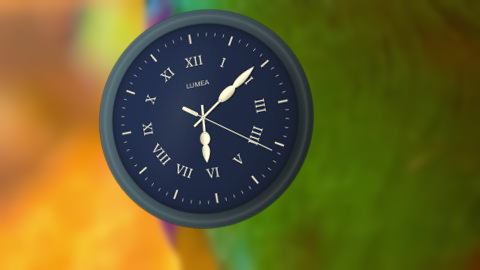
6:09:21
